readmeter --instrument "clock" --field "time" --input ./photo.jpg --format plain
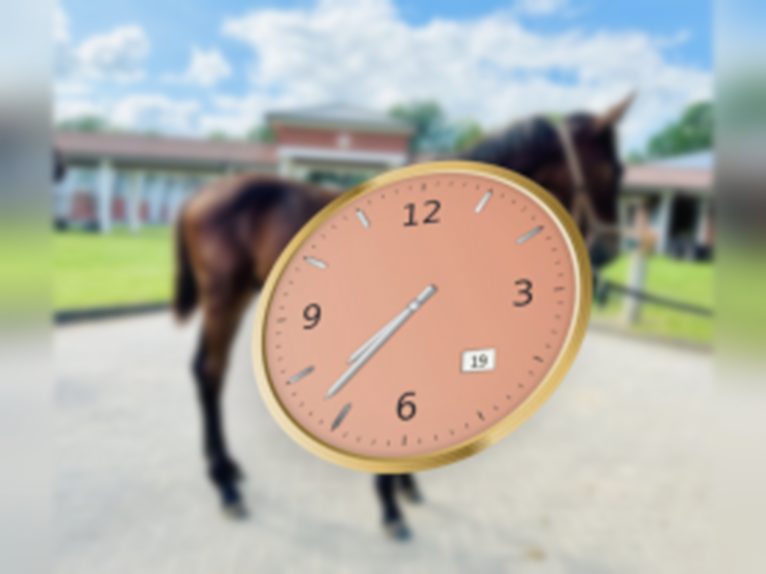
7:37
